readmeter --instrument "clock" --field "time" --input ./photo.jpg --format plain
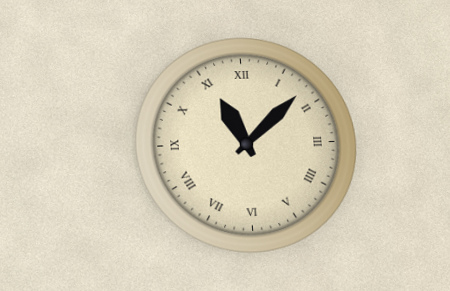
11:08
